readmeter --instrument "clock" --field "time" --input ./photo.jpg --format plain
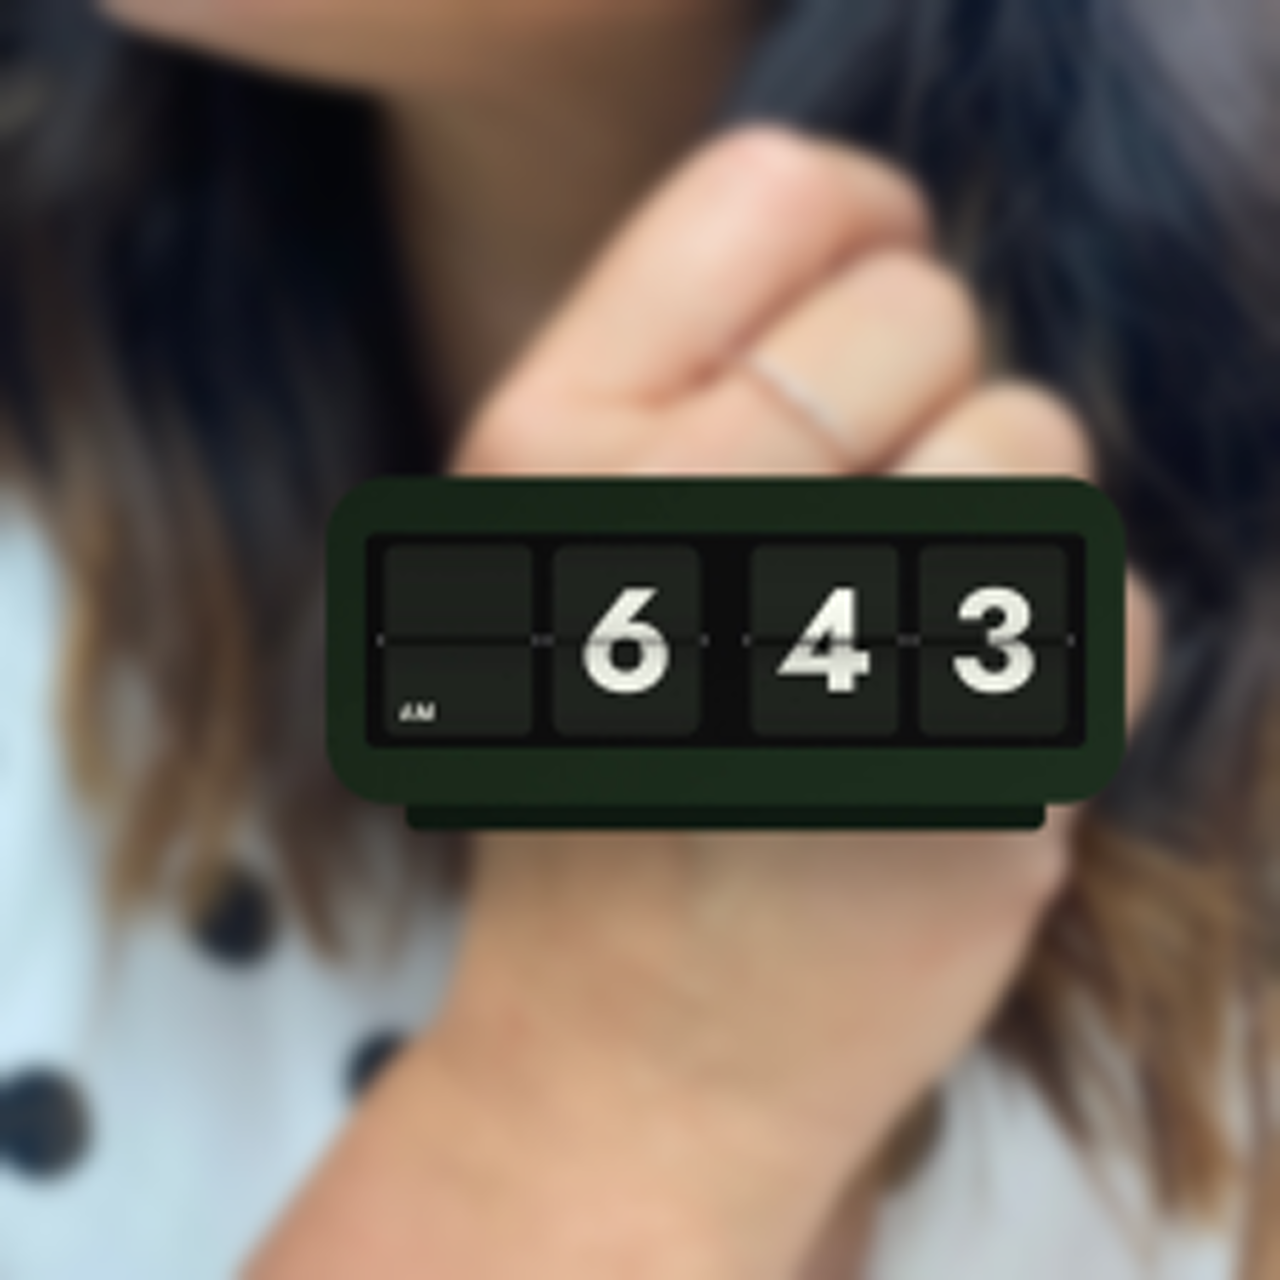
6:43
